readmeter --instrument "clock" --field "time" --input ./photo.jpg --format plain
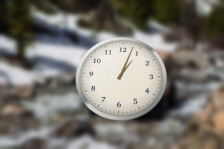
1:03
